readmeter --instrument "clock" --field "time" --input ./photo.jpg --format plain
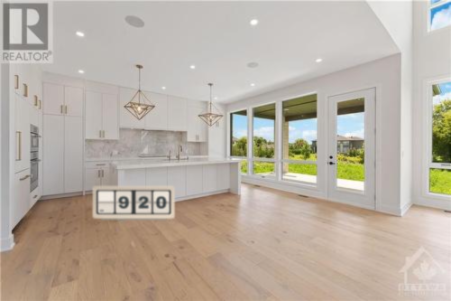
9:20
